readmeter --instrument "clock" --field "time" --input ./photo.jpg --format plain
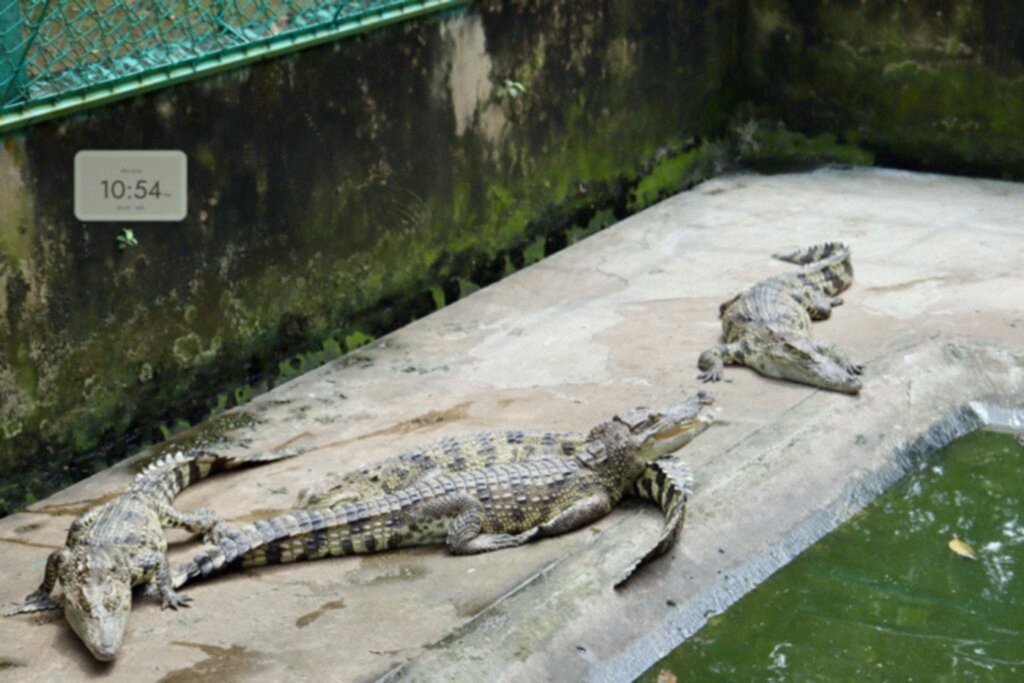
10:54
